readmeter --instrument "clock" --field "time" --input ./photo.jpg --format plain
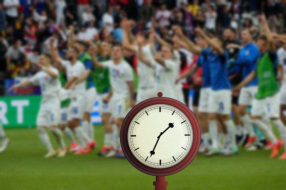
1:34
